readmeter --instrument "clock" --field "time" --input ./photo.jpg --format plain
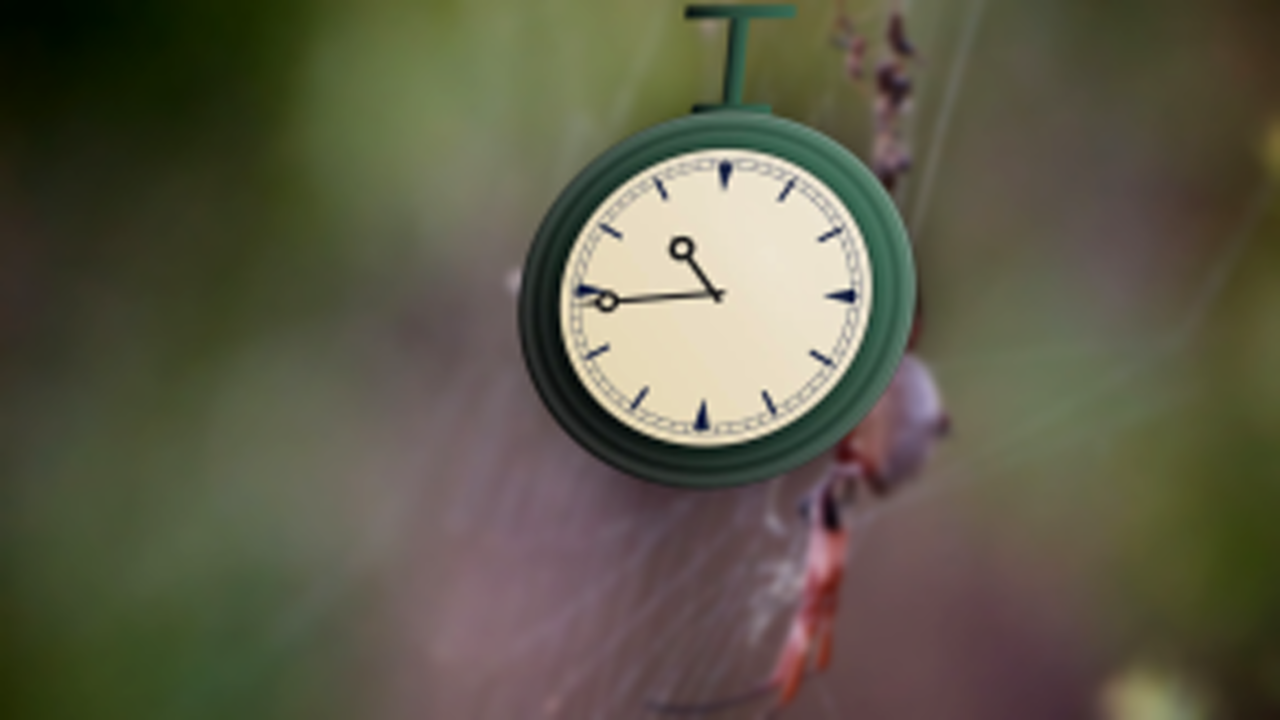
10:44
